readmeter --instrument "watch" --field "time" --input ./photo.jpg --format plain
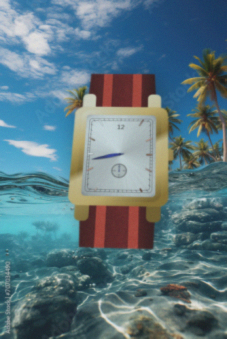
8:43
